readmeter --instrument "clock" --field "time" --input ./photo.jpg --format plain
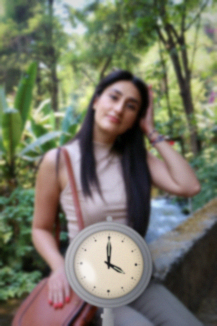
4:00
